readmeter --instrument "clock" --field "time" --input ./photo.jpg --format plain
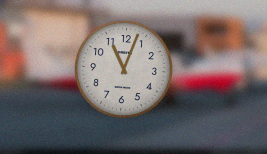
11:03
